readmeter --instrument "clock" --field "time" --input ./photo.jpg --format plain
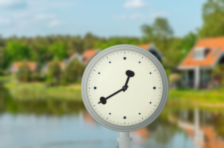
12:40
